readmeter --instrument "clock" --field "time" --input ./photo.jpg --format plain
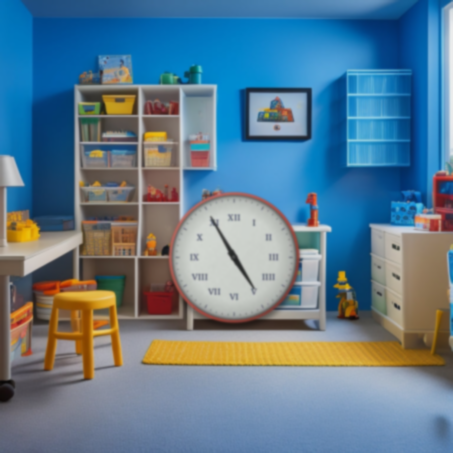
4:55
